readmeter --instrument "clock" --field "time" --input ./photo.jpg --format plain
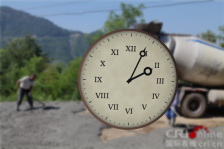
2:04
